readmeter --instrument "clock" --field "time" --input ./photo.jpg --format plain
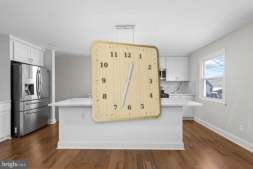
12:33
